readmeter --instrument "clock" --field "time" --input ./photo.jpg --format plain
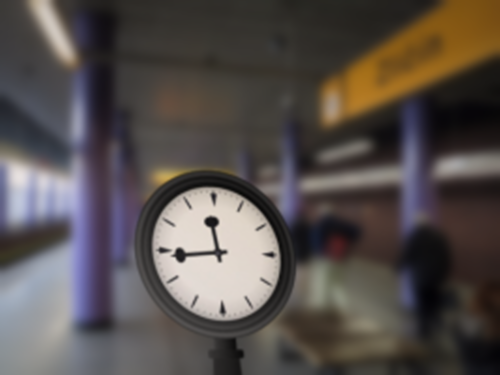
11:44
